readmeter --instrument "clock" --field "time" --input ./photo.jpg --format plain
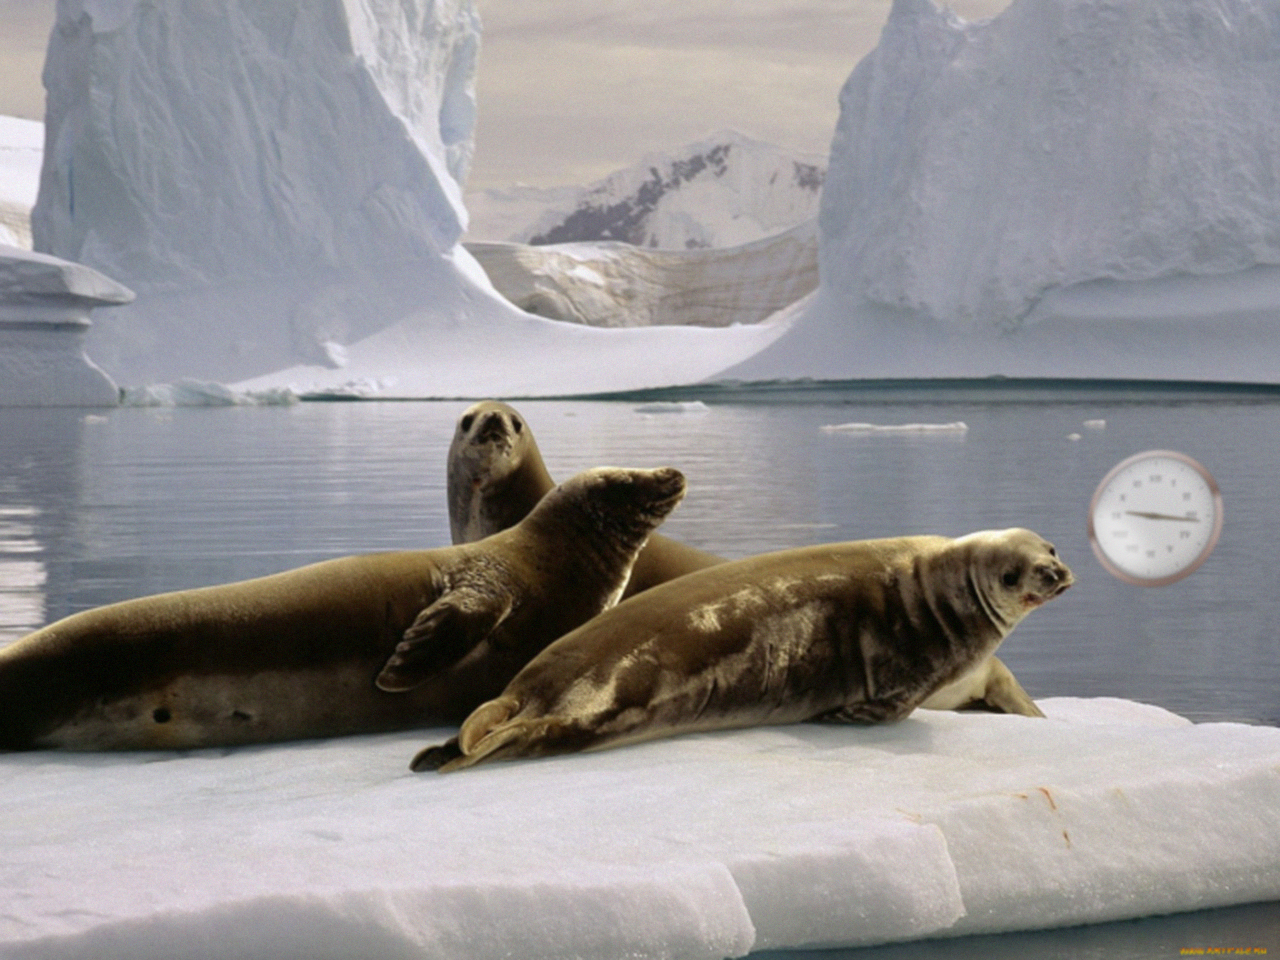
9:16
